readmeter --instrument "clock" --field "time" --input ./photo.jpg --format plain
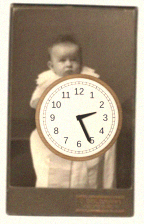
2:26
